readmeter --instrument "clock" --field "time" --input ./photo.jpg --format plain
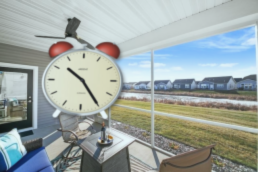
10:25
